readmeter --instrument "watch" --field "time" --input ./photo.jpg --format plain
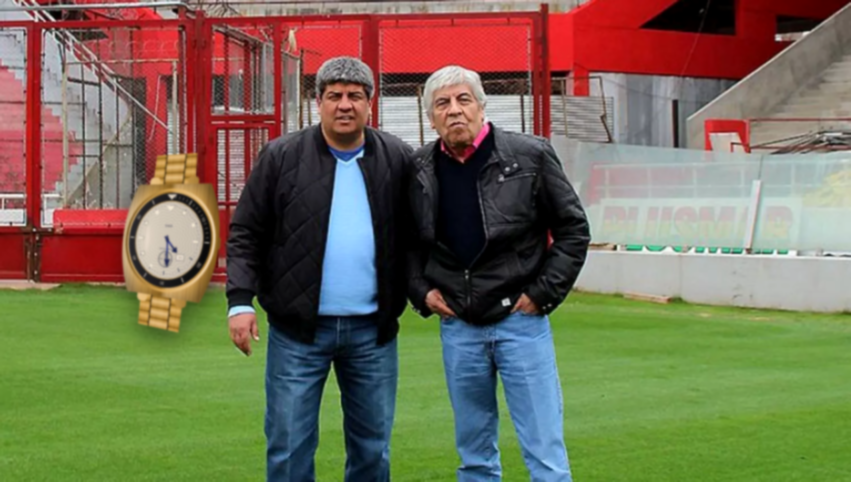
4:29
